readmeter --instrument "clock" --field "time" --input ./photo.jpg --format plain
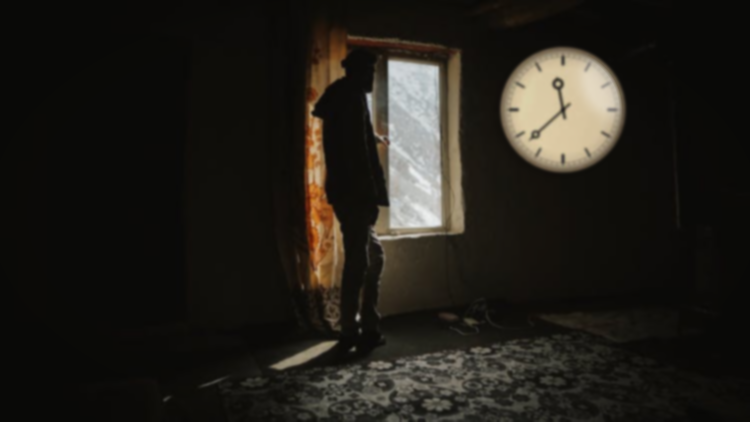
11:38
